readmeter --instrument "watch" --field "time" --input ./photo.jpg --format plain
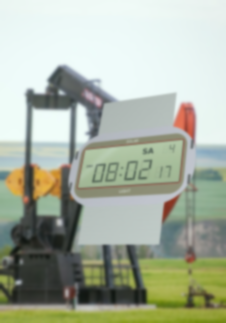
8:02
